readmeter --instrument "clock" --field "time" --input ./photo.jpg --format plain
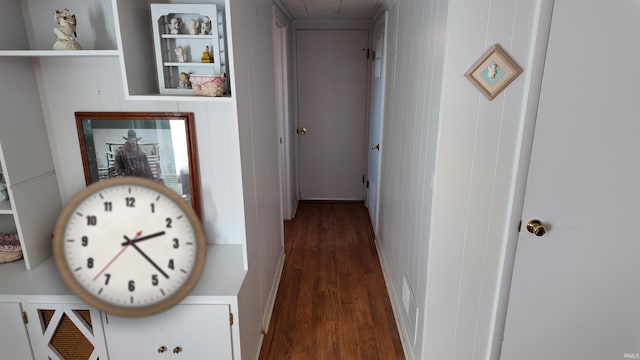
2:22:37
